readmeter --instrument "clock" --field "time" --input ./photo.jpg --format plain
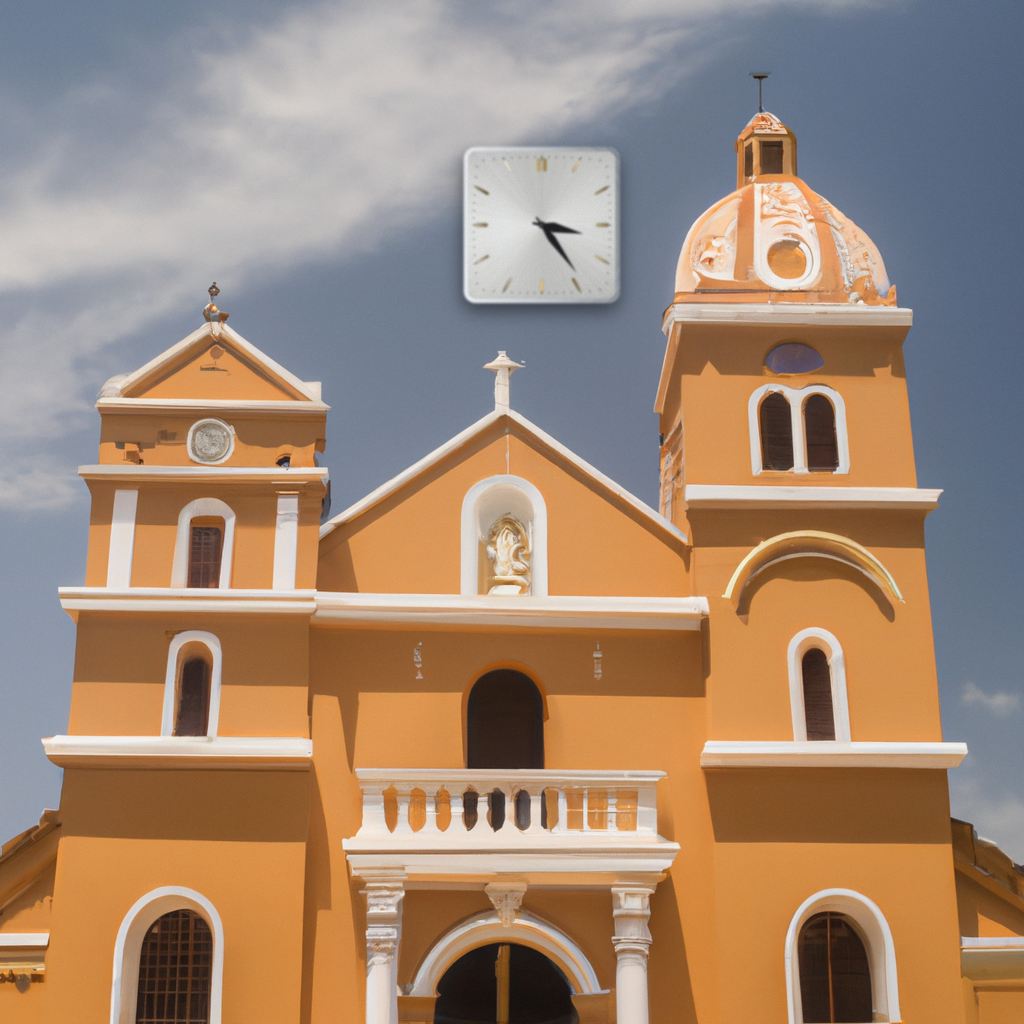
3:24
